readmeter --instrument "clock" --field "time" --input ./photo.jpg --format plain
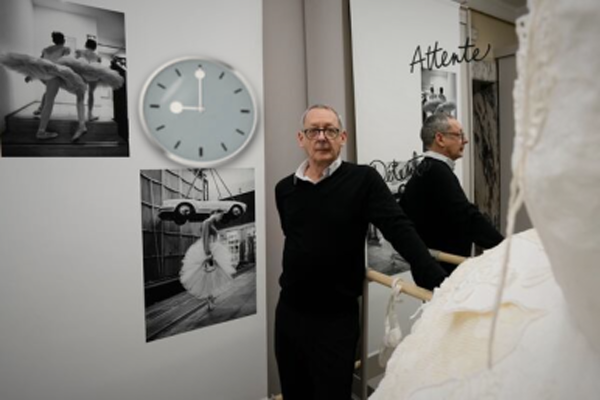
9:00
